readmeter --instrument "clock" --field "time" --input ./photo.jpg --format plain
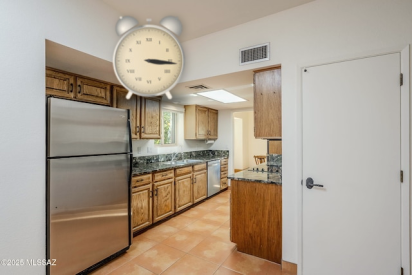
3:16
